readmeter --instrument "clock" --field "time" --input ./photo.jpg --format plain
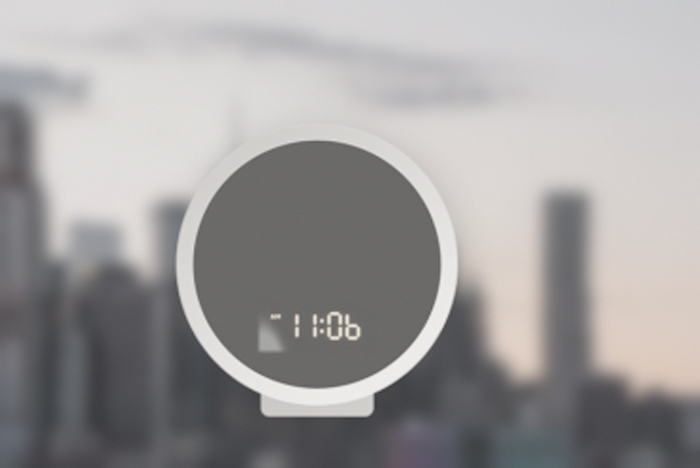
11:06
